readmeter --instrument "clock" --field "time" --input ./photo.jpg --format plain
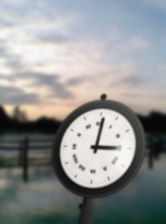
3:01
